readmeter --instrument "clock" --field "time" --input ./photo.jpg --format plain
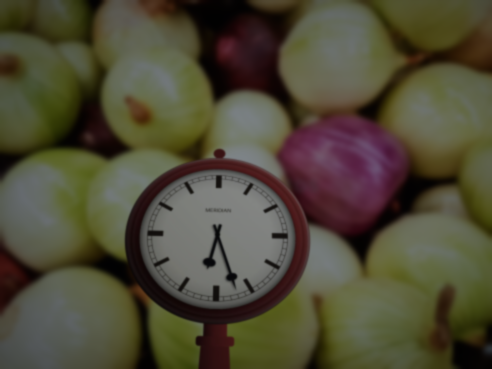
6:27
